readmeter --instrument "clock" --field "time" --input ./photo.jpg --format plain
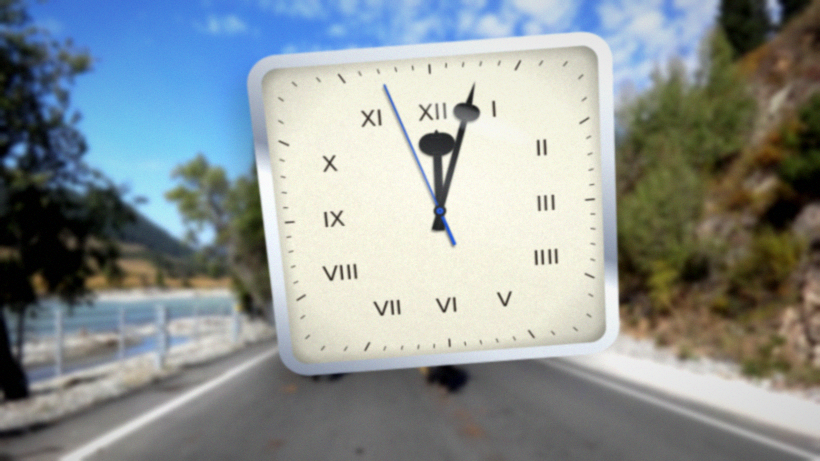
12:02:57
